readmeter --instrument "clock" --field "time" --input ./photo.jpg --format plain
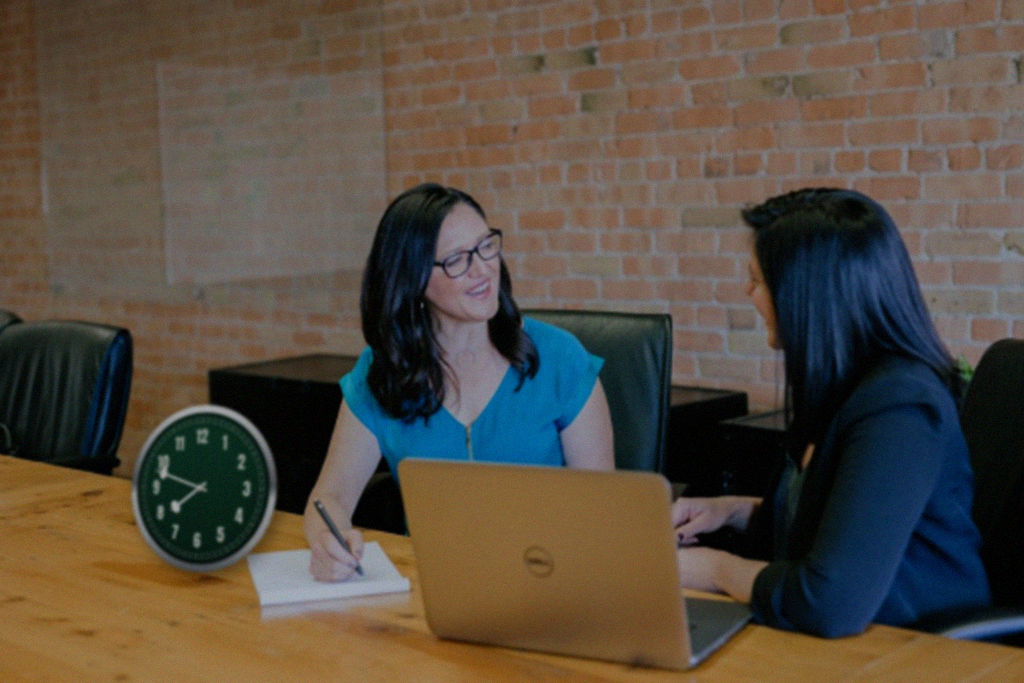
7:48
